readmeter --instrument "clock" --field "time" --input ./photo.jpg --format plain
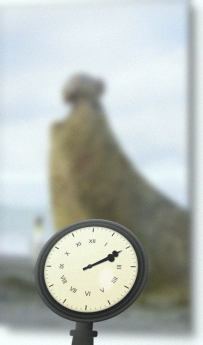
2:10
